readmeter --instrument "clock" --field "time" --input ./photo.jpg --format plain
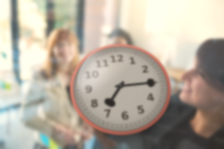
7:15
